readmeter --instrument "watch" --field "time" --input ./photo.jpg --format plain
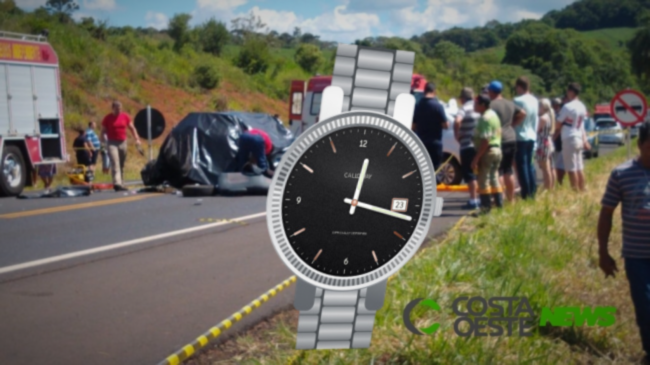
12:17
